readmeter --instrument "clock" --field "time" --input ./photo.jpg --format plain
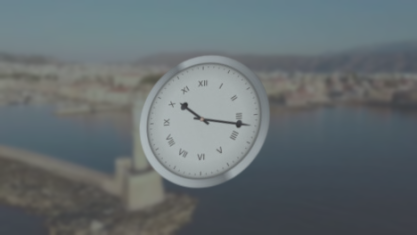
10:17
